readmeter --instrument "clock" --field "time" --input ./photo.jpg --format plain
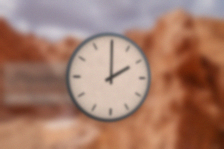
2:00
